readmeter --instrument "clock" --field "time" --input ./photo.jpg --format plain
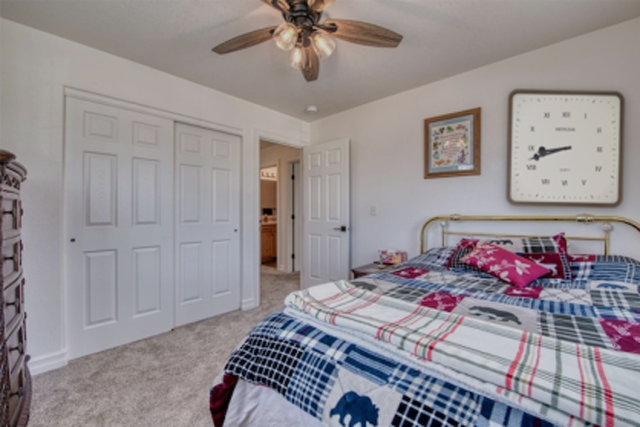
8:42
